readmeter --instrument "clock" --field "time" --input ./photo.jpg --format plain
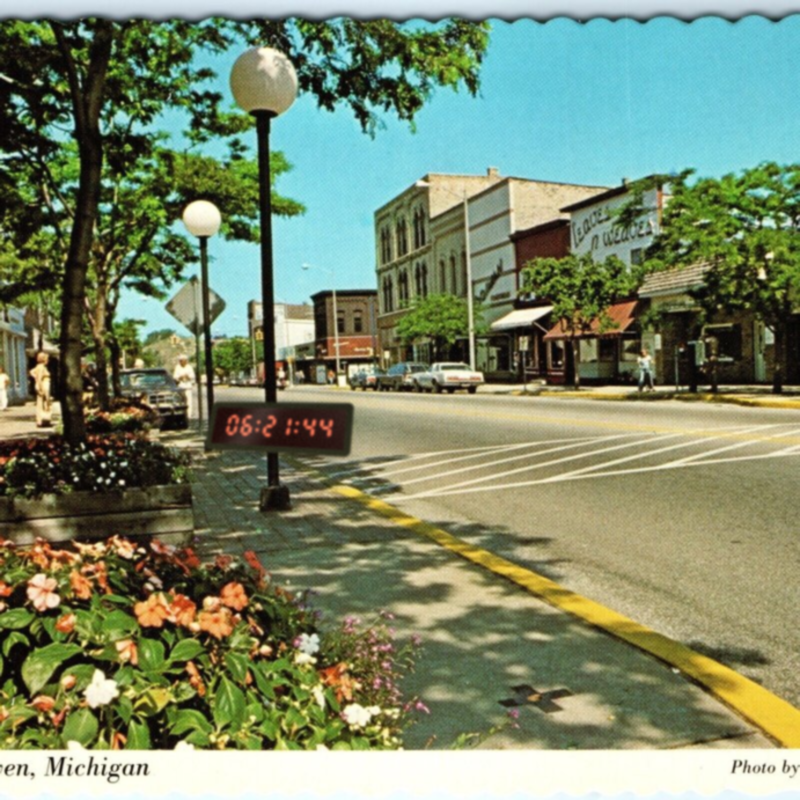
6:21:44
